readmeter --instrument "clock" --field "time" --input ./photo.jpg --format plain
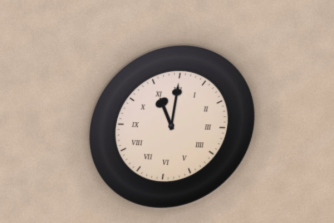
11:00
